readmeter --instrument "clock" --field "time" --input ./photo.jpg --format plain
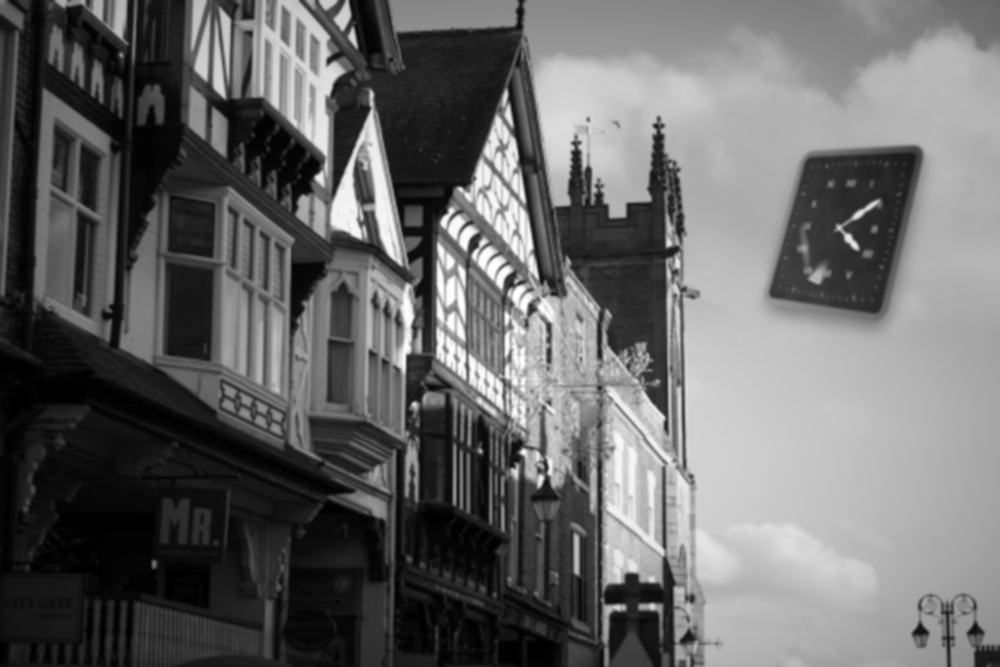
4:09
